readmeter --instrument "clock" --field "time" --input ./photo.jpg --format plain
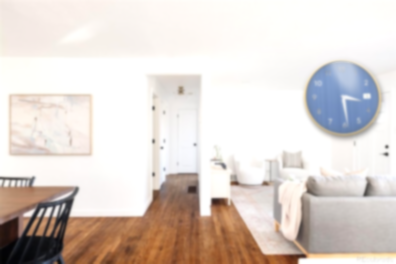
3:29
